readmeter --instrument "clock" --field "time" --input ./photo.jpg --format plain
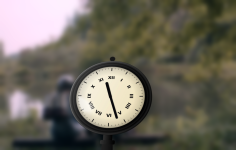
11:27
